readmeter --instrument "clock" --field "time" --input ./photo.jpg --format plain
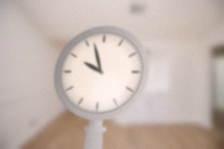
9:57
